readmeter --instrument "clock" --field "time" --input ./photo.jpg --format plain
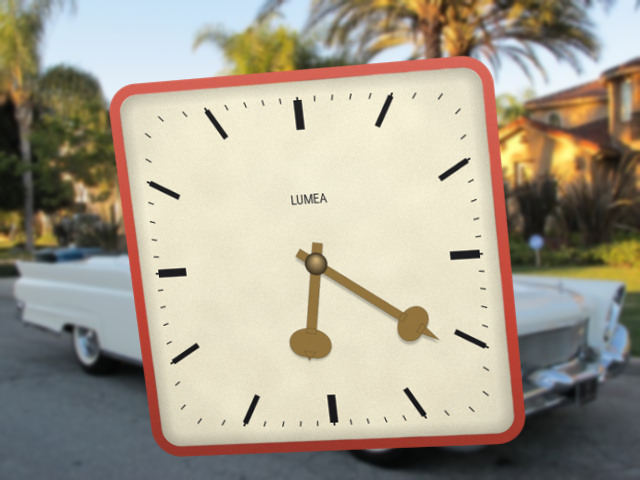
6:21
